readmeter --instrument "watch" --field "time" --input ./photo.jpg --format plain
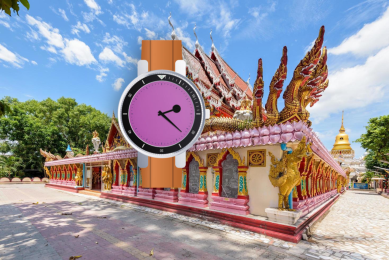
2:22
